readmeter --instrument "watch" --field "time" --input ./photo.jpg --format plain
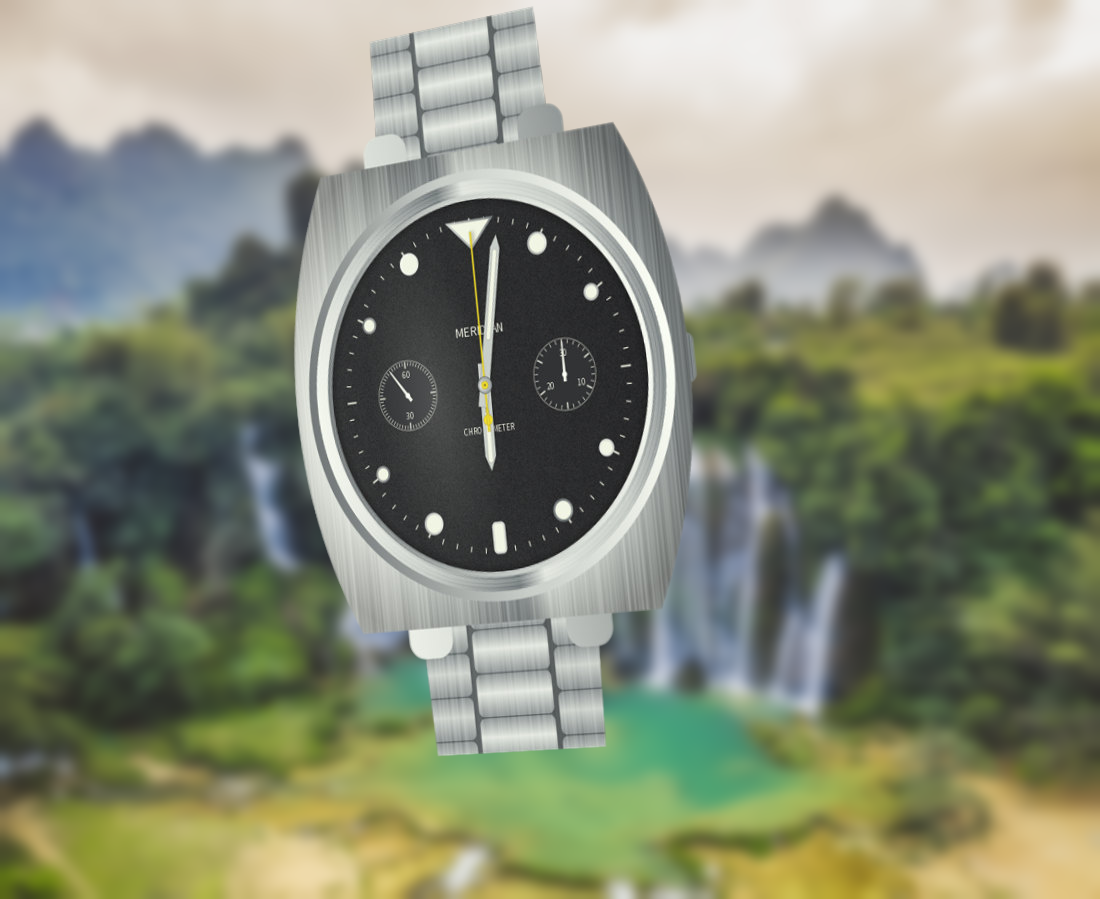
6:01:54
